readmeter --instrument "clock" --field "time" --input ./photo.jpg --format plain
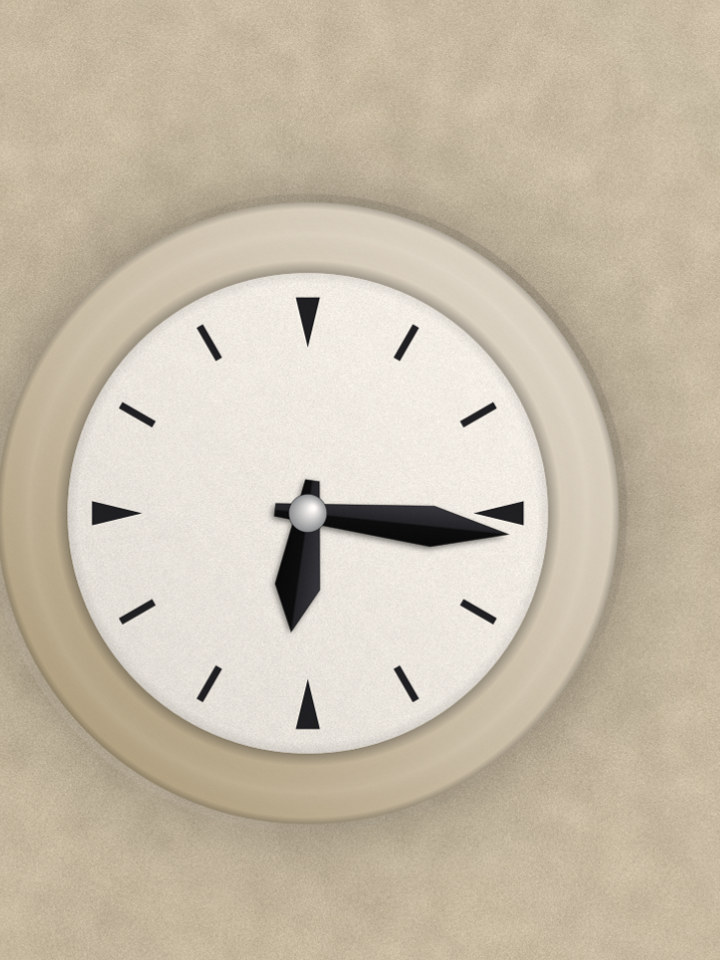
6:16
